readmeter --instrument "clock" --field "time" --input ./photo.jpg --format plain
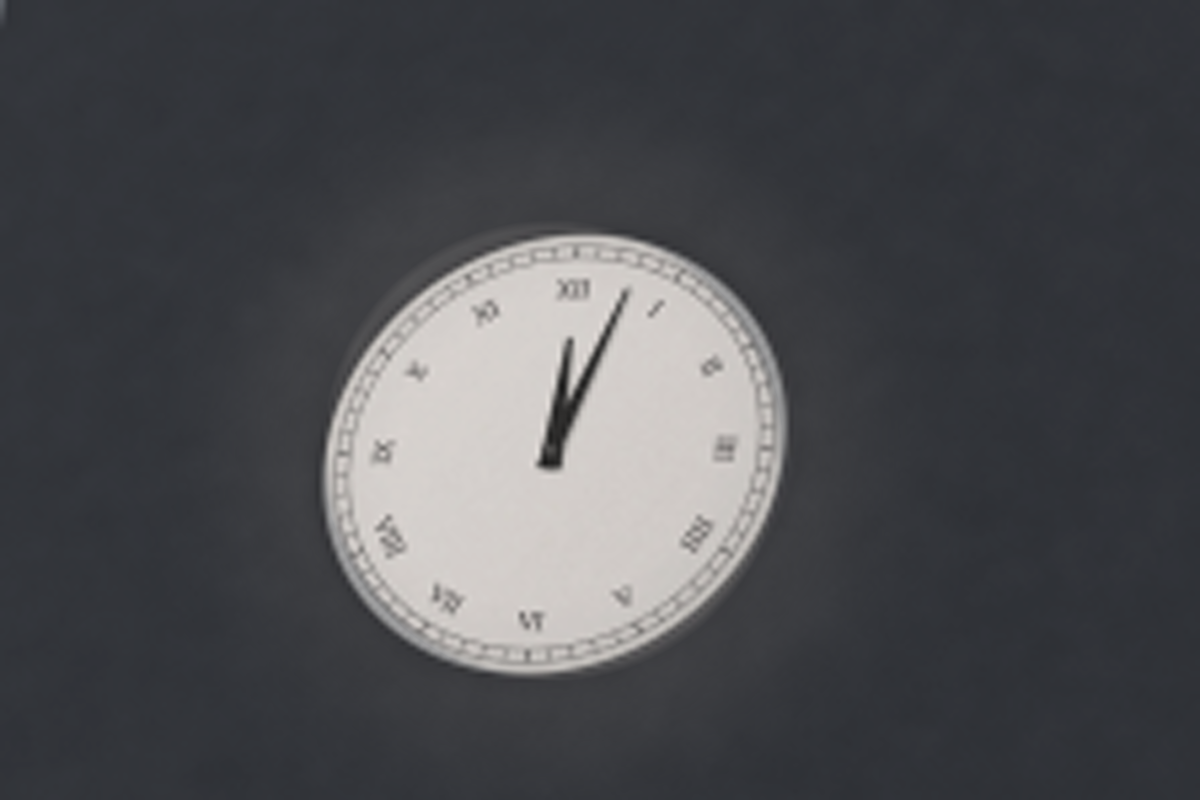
12:03
